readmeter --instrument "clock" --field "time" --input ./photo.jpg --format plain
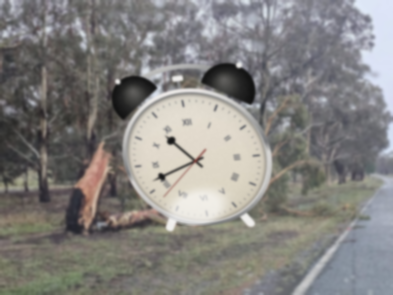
10:41:38
